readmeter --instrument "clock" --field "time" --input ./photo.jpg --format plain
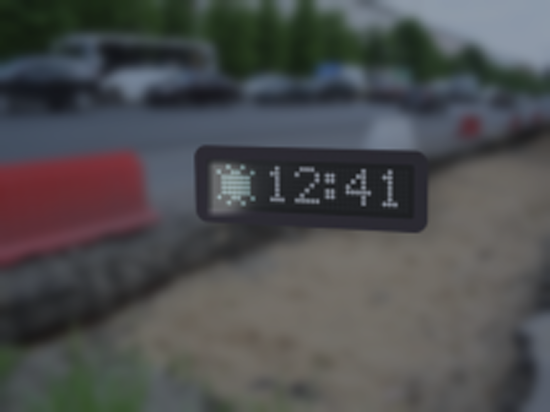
12:41
